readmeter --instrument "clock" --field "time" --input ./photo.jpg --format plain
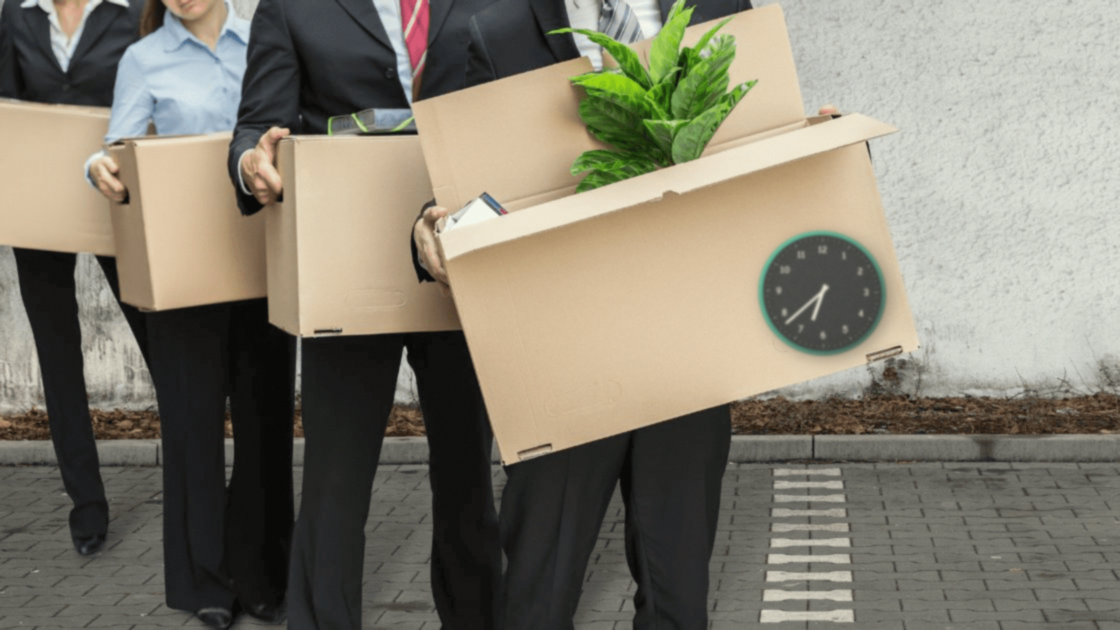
6:38
